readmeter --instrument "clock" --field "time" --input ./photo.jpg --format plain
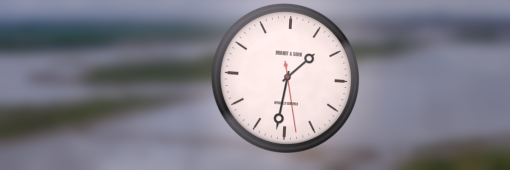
1:31:28
